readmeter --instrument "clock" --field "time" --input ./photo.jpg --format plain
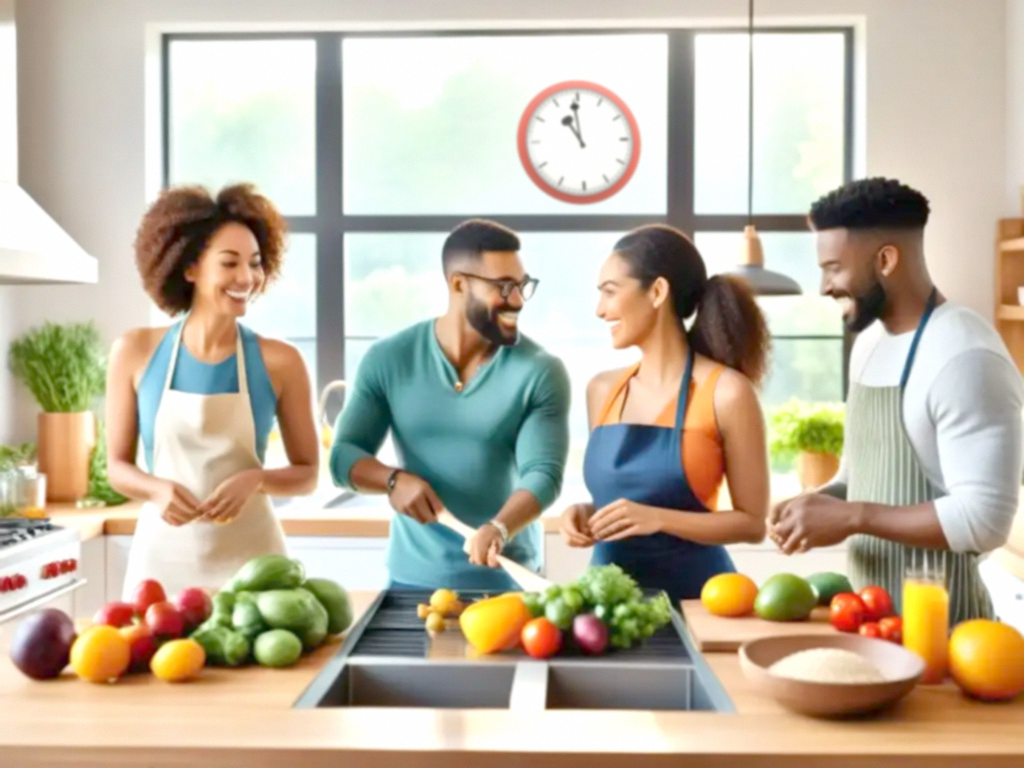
10:59
